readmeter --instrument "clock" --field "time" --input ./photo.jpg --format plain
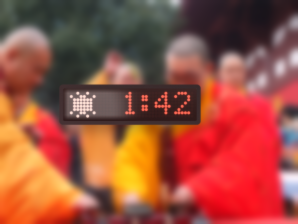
1:42
